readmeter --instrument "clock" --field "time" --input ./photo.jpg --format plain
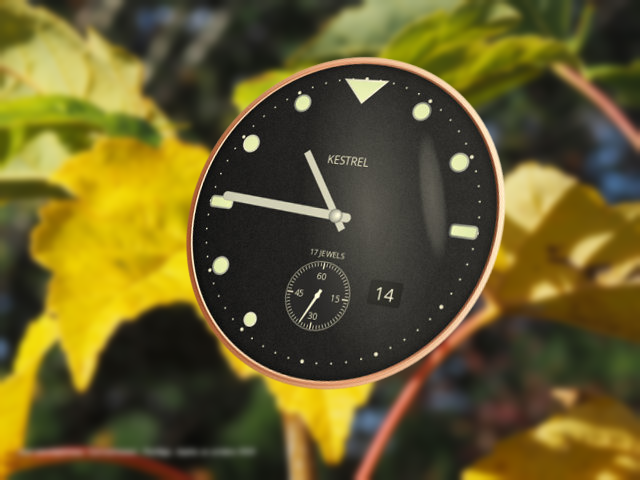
10:45:34
